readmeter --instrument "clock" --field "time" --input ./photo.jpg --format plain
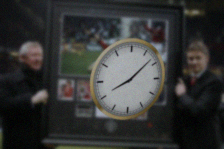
8:08
